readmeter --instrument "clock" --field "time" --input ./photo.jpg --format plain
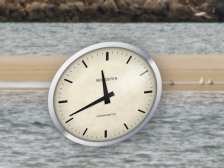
11:41
